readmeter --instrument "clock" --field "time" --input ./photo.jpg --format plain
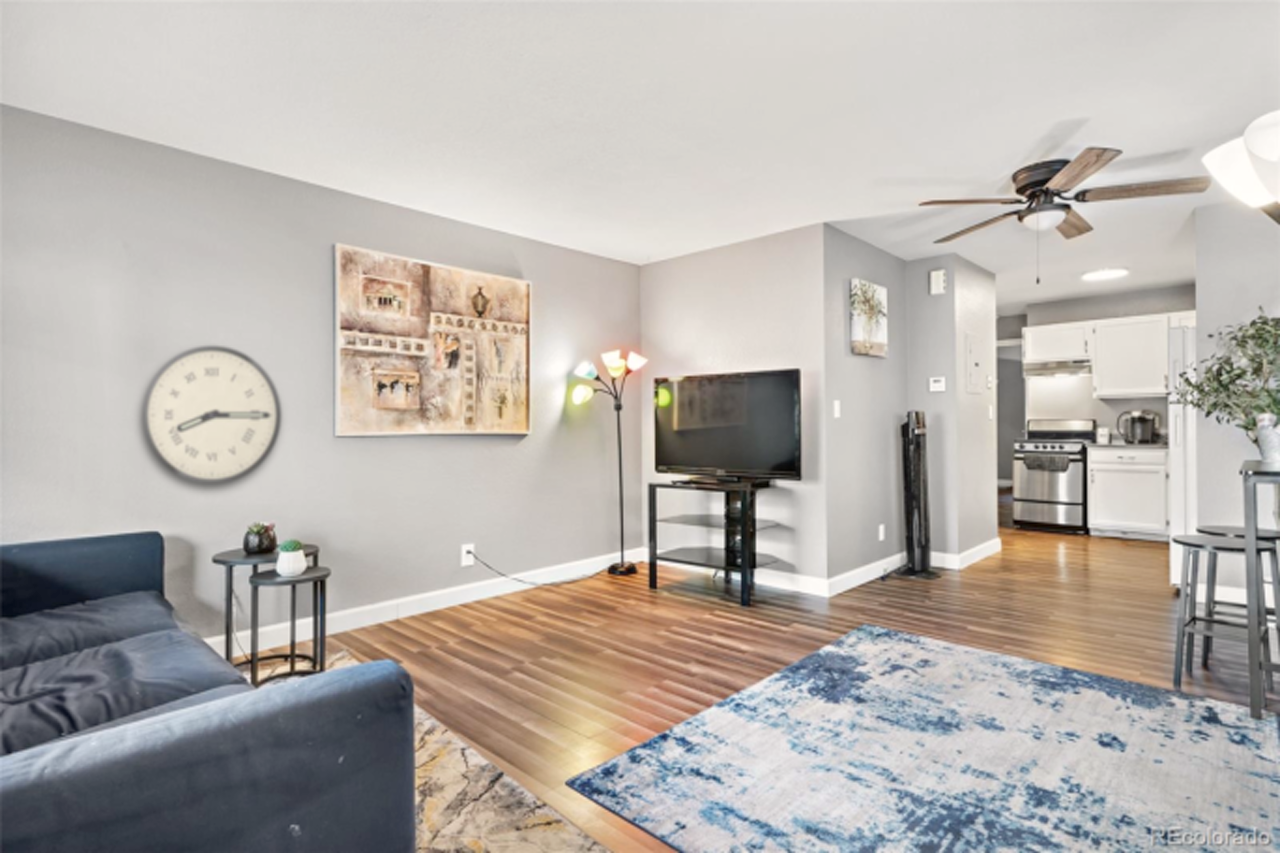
8:15
